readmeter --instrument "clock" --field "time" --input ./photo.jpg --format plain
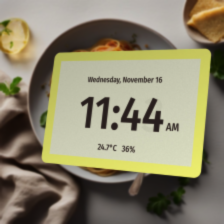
11:44
